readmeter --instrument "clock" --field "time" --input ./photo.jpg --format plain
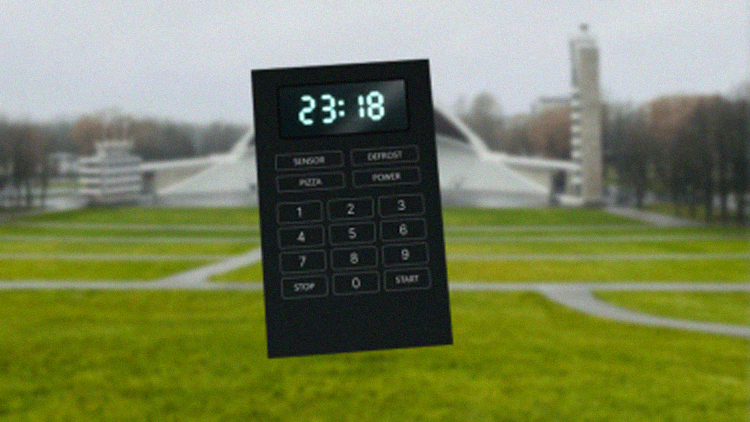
23:18
